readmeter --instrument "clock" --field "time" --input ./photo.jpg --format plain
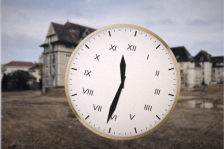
11:31
